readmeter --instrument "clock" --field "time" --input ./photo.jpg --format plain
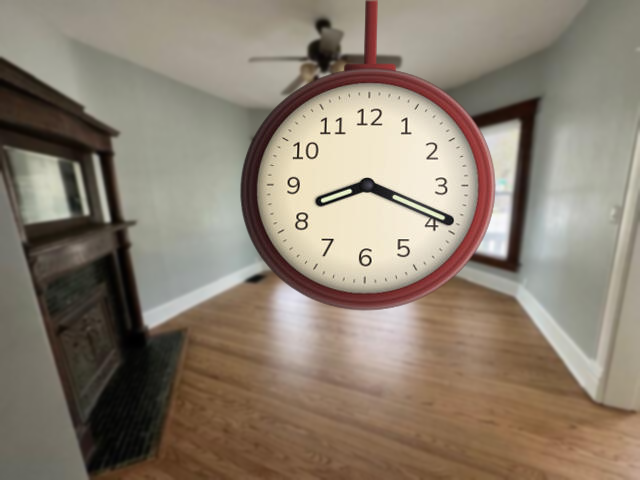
8:19
